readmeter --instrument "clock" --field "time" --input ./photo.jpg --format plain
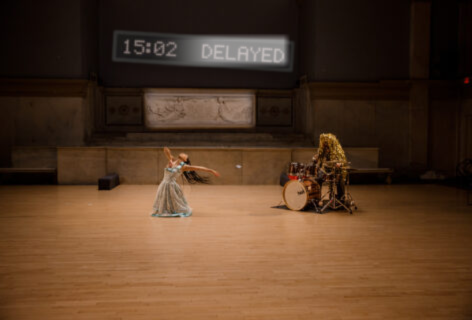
15:02
